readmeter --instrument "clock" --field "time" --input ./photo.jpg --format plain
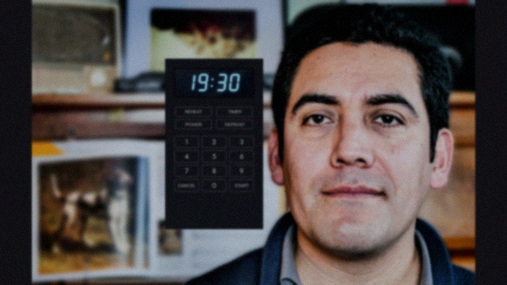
19:30
